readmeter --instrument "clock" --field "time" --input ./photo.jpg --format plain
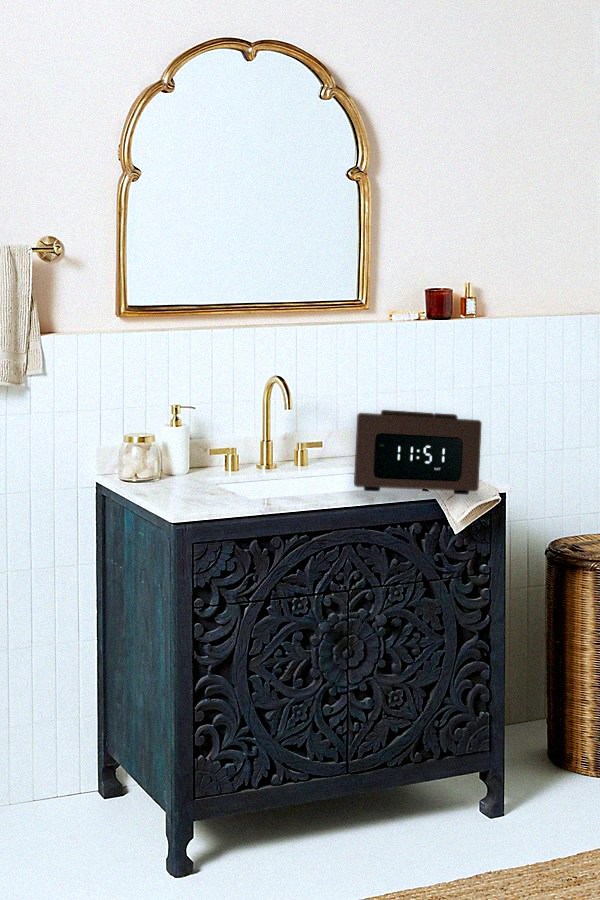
11:51
